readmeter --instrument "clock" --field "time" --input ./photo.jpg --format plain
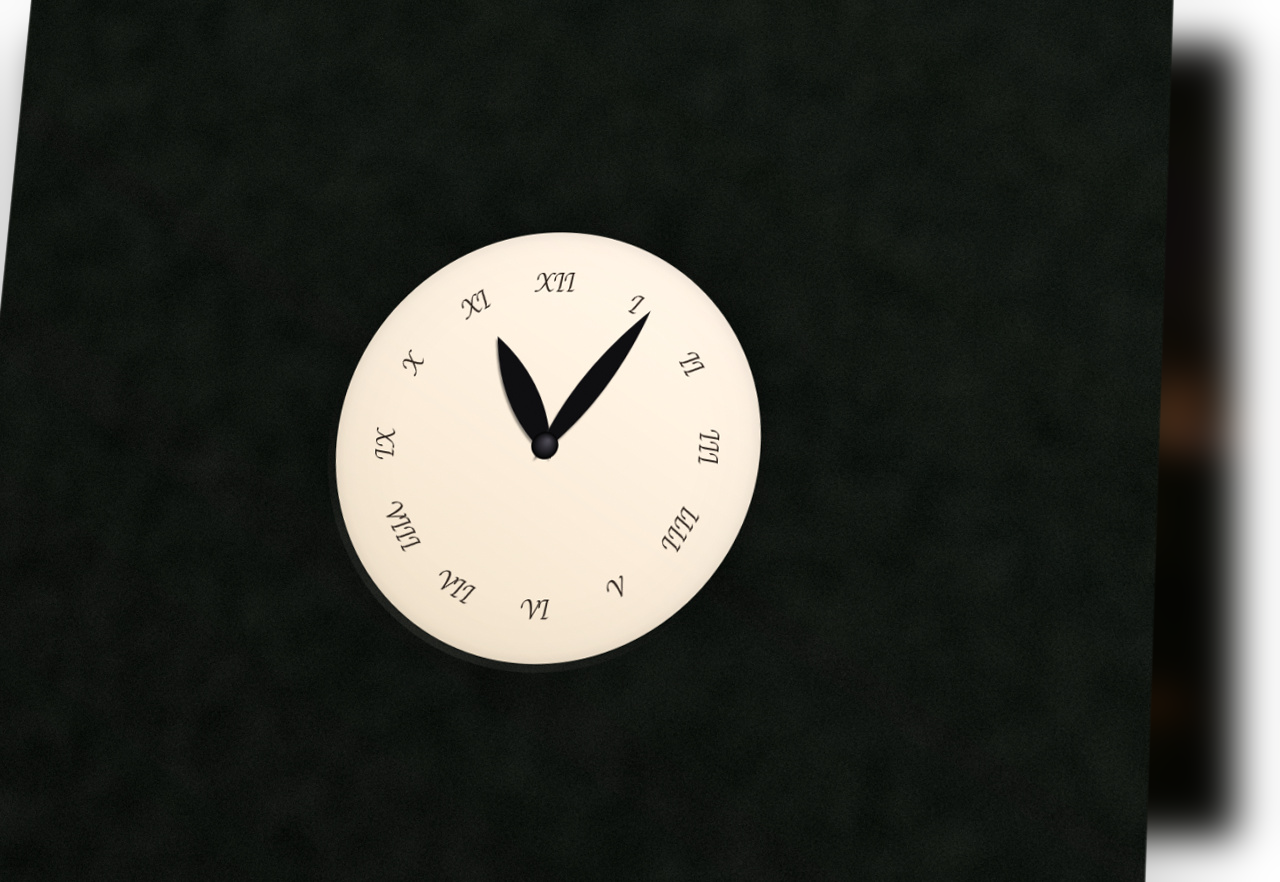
11:06
